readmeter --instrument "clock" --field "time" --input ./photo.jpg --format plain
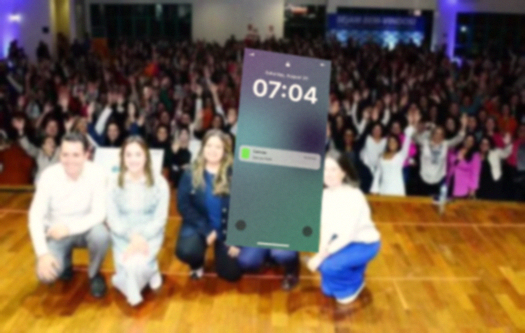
7:04
